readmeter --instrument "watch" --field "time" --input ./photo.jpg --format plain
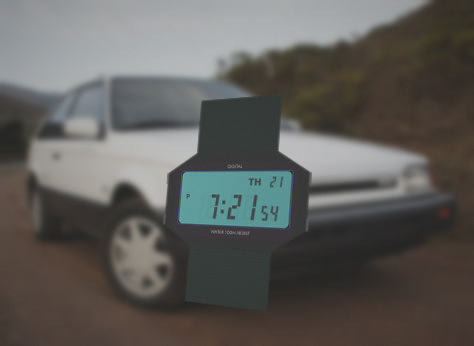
7:21:54
